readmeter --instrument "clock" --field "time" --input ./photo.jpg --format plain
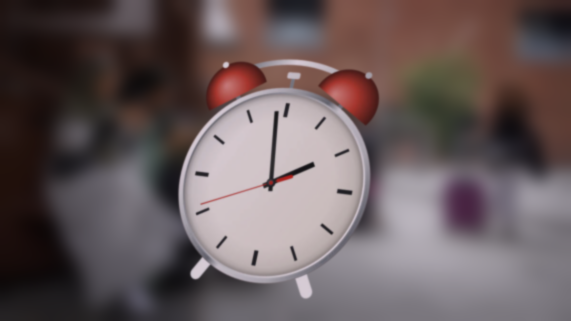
1:58:41
